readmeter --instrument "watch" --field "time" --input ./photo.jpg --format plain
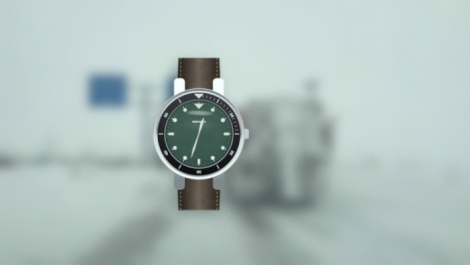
12:33
